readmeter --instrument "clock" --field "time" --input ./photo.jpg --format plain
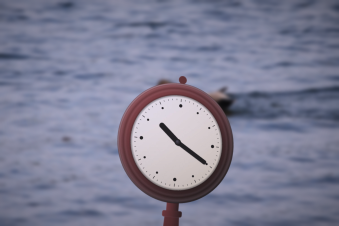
10:20
